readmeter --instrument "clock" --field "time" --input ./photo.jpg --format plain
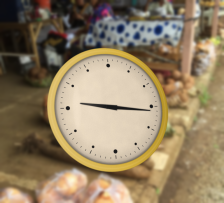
9:16
